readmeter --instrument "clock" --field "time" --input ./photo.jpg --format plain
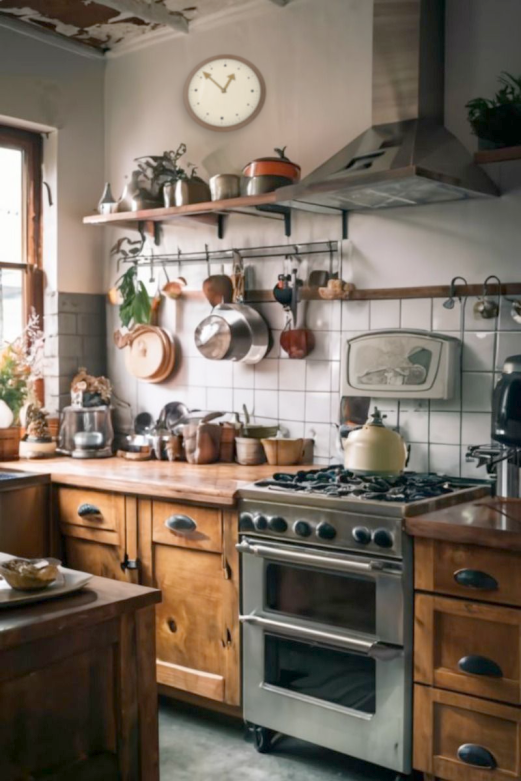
12:52
